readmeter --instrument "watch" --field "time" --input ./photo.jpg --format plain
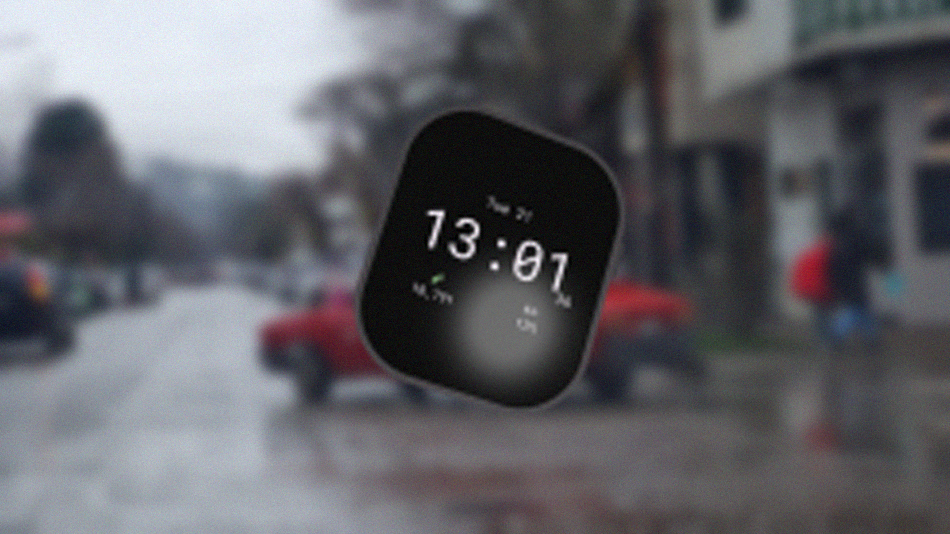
13:01
